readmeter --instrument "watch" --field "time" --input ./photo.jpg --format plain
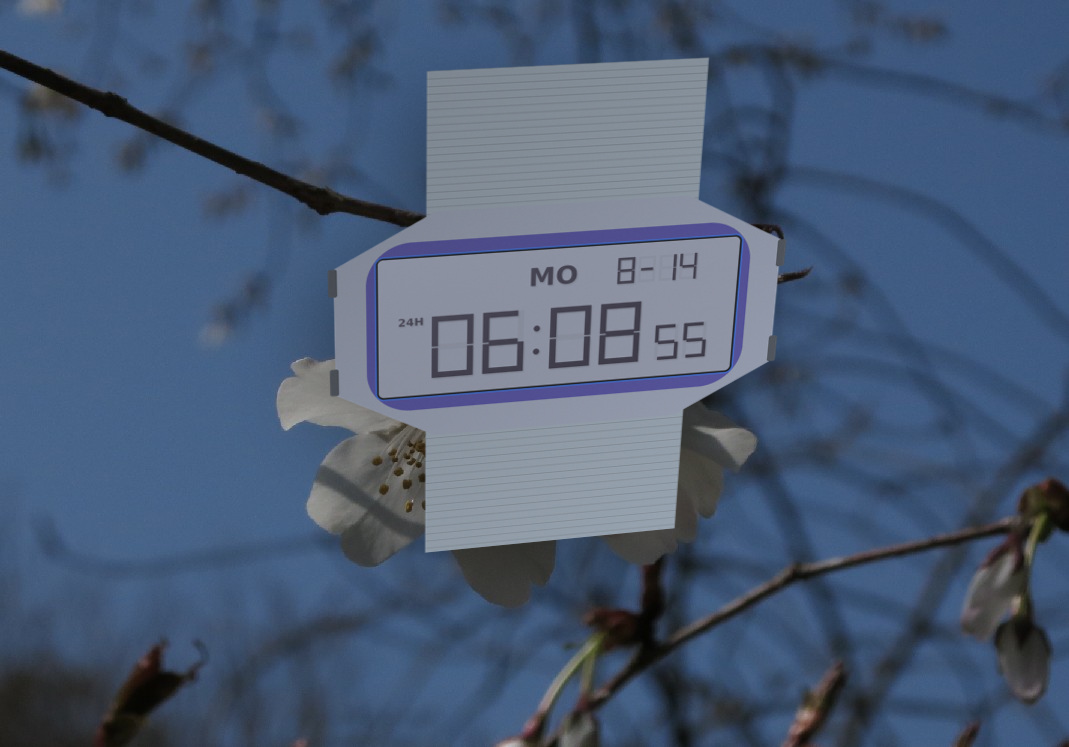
6:08:55
